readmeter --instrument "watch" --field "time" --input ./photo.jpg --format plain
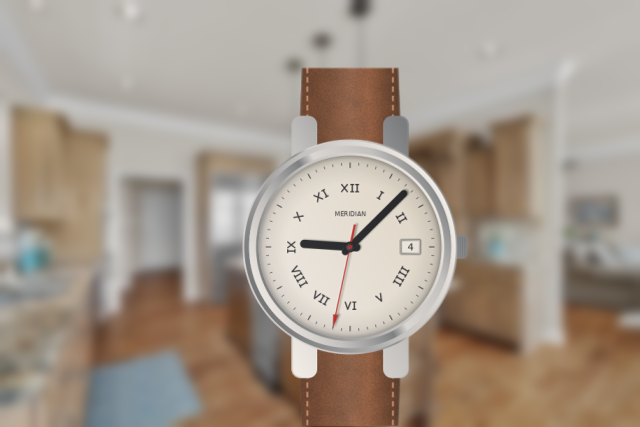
9:07:32
